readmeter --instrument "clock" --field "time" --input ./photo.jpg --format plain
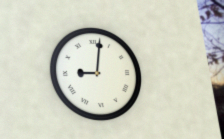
9:02
